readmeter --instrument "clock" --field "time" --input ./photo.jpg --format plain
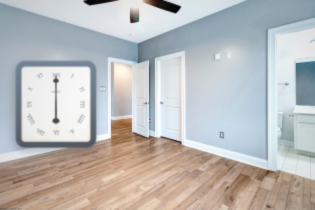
6:00
